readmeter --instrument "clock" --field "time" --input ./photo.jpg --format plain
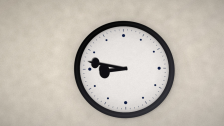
8:47
